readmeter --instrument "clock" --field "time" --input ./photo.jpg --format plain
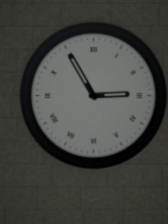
2:55
